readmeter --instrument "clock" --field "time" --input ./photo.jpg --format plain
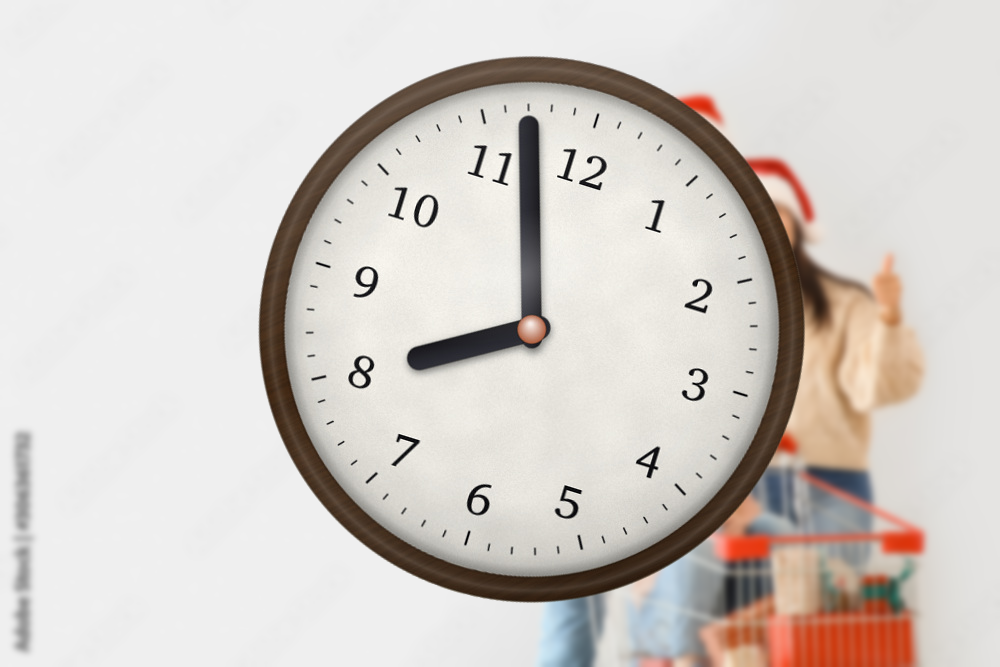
7:57
